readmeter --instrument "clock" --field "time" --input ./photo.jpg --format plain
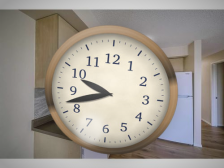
9:42
